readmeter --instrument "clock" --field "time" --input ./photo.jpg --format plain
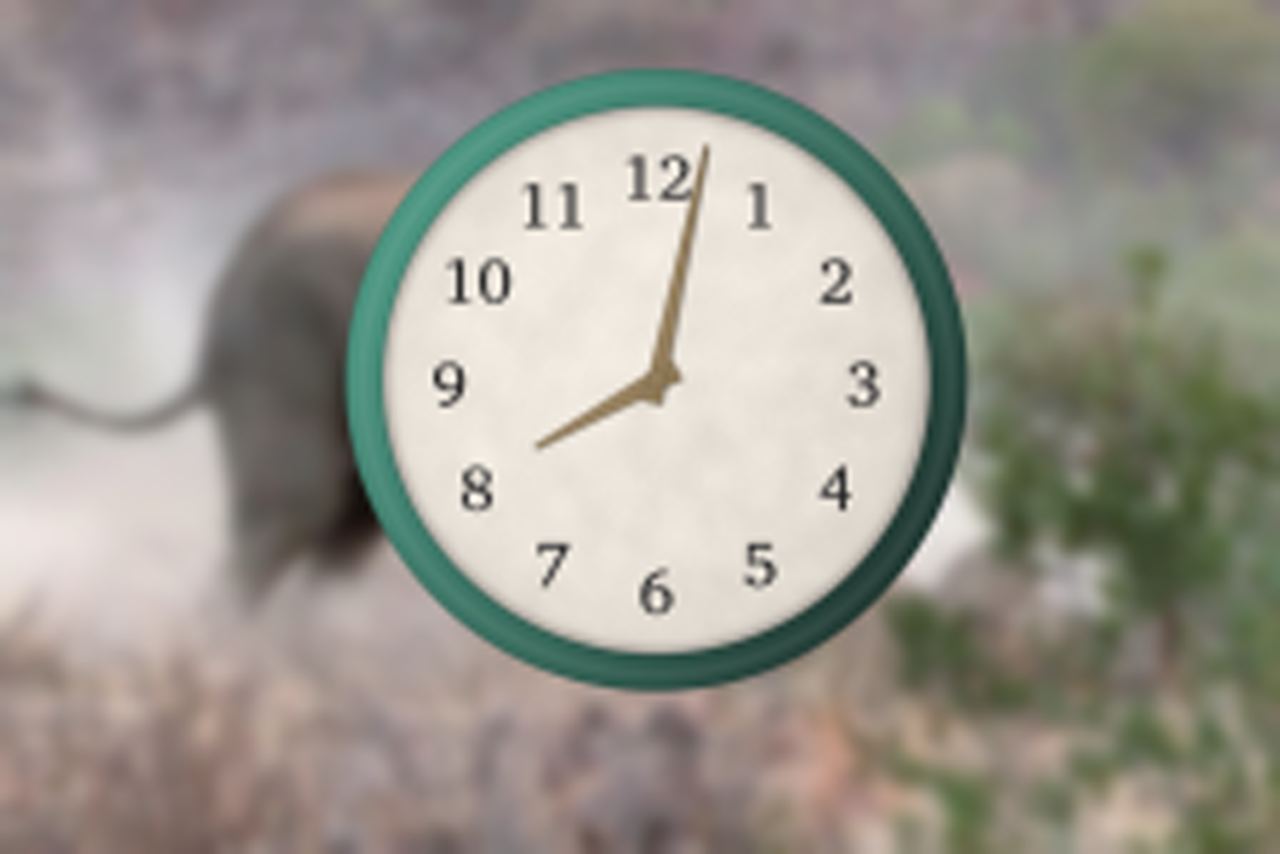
8:02
